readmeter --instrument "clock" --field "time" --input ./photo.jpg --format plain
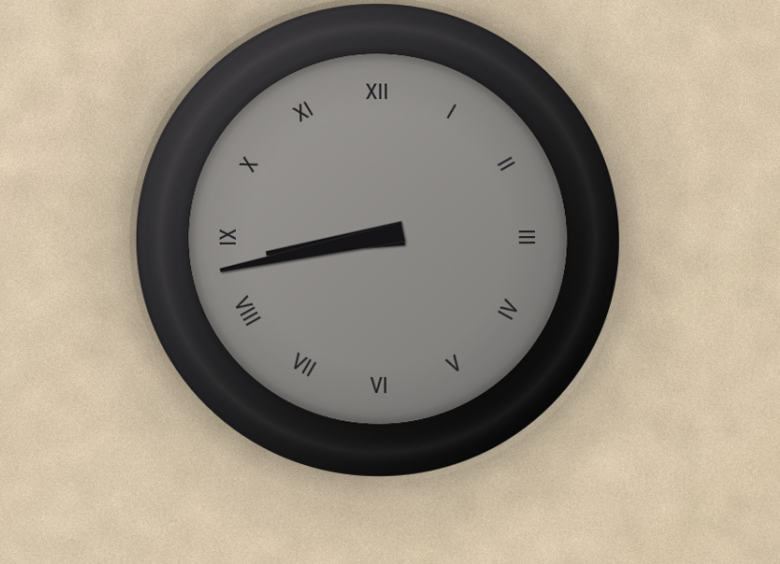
8:43
